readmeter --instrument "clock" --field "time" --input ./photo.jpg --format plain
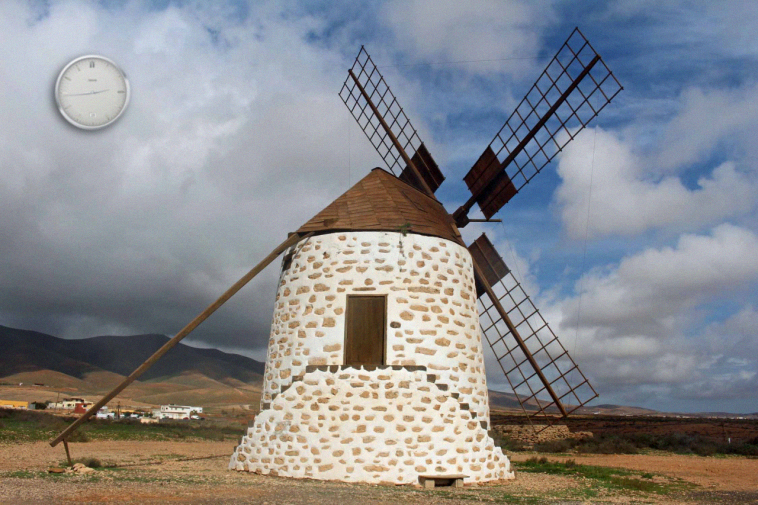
2:44
